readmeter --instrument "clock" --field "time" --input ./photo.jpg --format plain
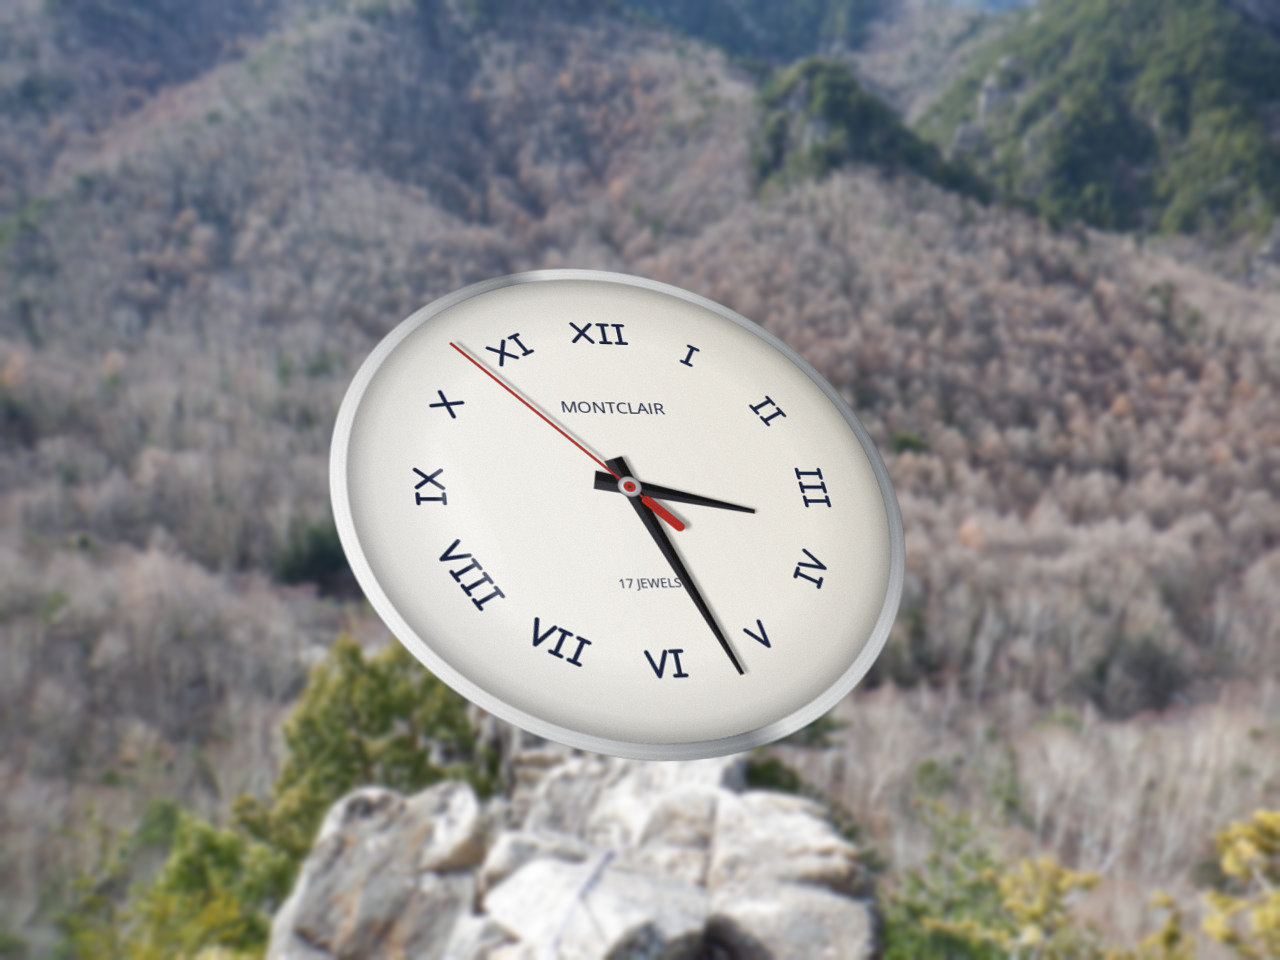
3:26:53
